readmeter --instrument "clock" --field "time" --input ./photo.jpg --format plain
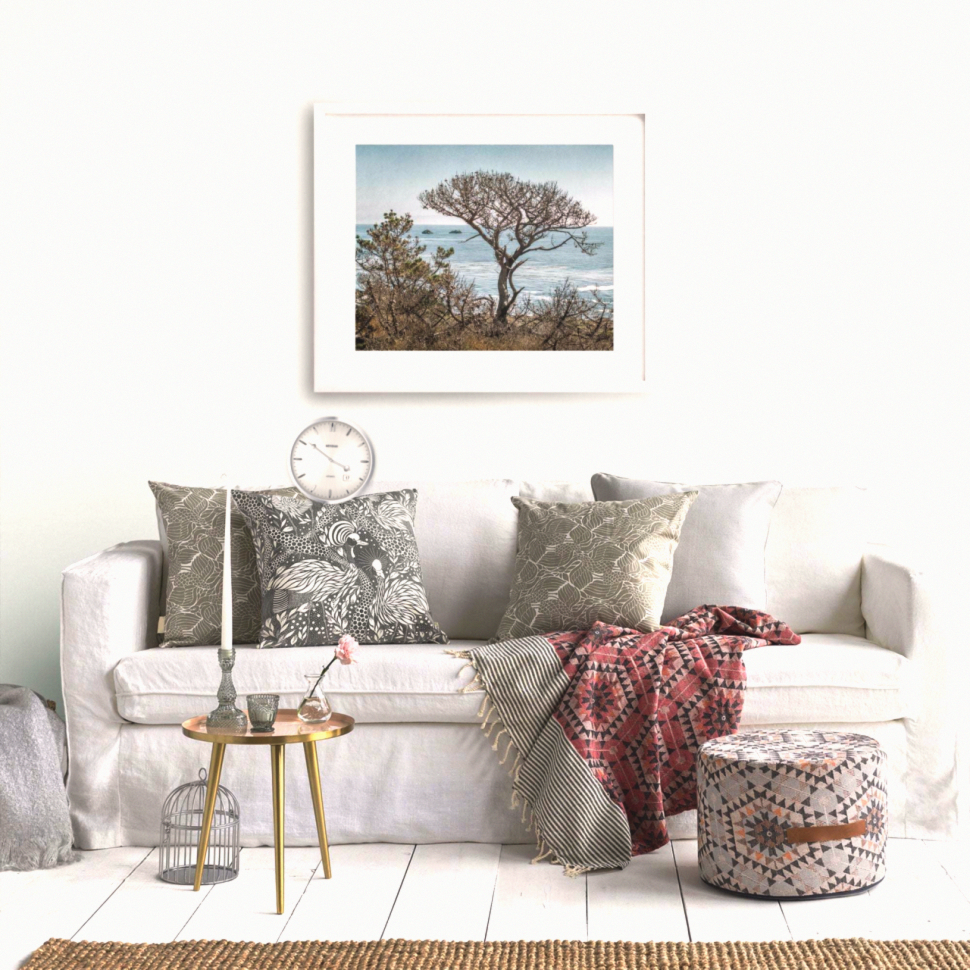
3:51
